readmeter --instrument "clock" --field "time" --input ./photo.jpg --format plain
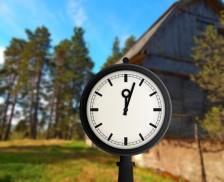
12:03
